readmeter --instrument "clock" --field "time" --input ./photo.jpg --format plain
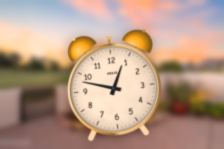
12:48
